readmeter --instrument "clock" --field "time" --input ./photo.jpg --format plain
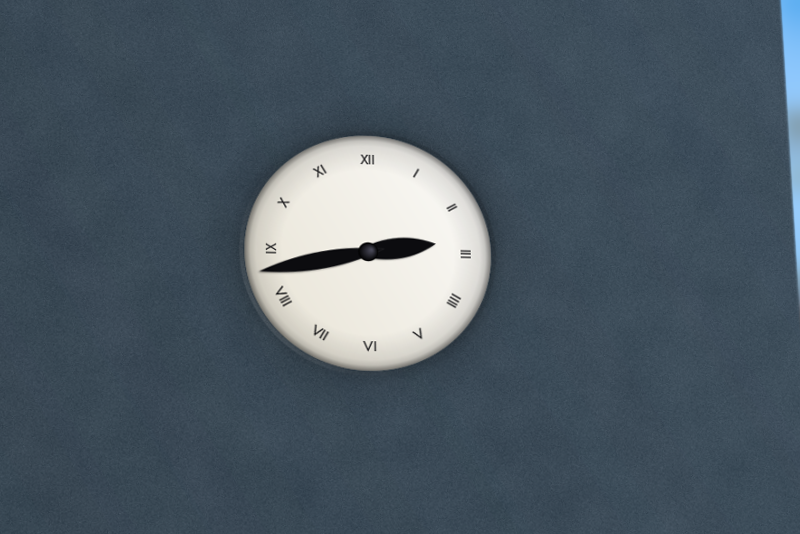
2:43
